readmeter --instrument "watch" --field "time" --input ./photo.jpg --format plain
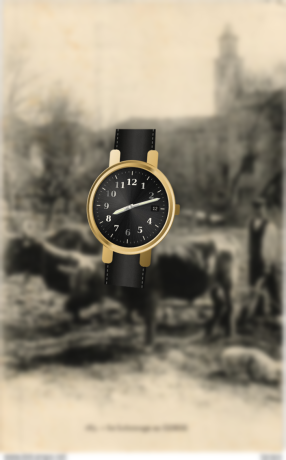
8:12
